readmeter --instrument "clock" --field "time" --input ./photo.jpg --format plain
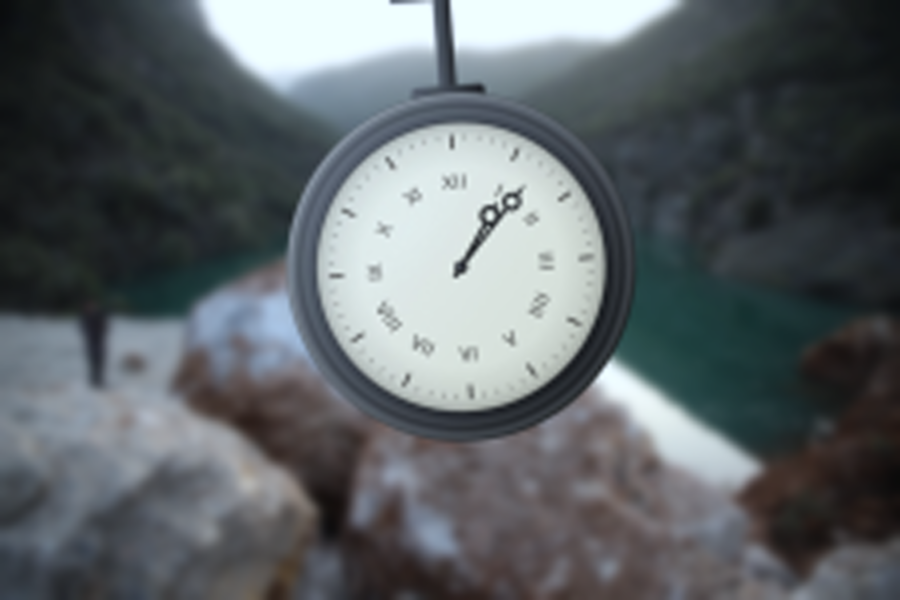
1:07
